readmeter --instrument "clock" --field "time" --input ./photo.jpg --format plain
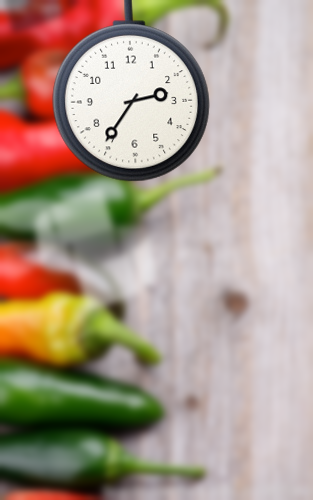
2:36
